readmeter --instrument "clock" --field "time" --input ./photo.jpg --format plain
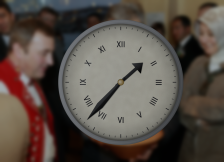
1:37
